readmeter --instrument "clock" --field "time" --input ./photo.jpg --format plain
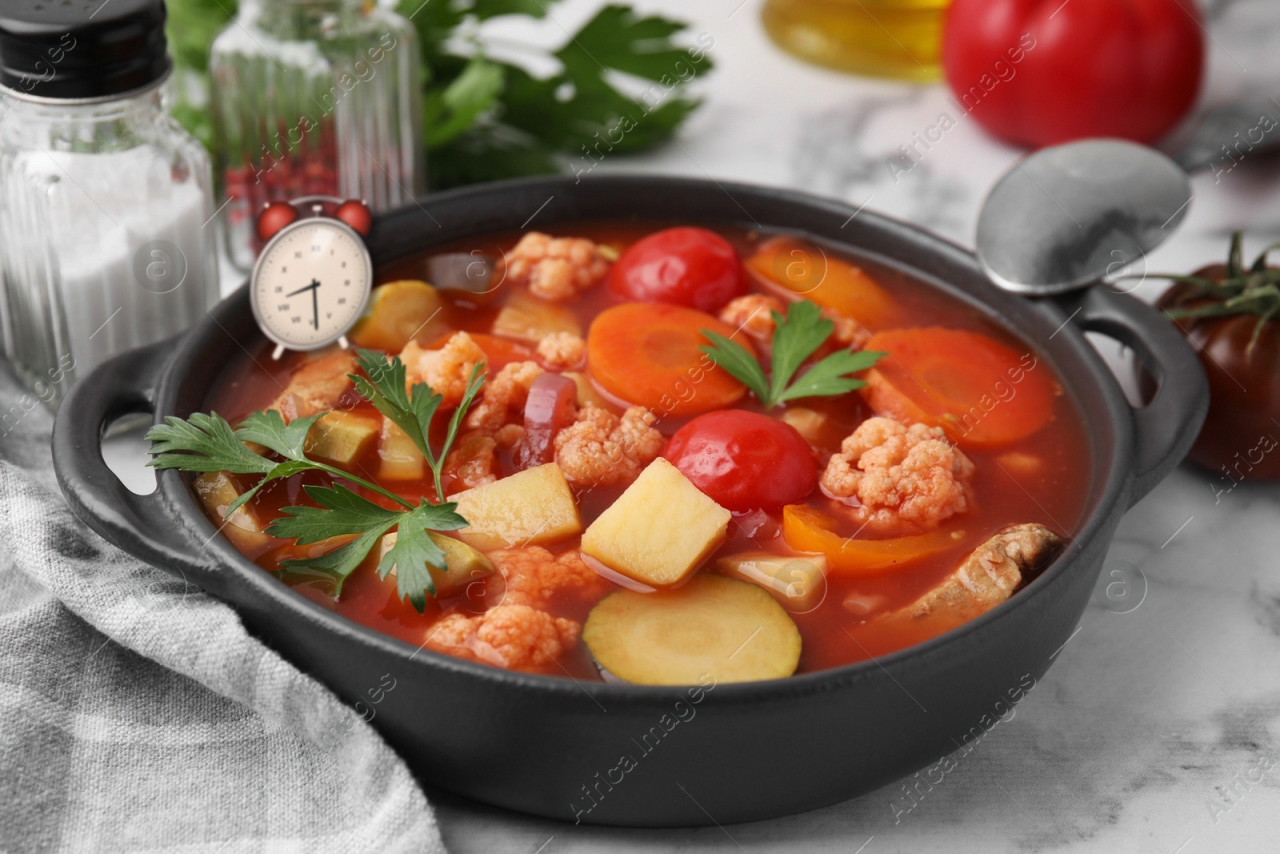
8:29
